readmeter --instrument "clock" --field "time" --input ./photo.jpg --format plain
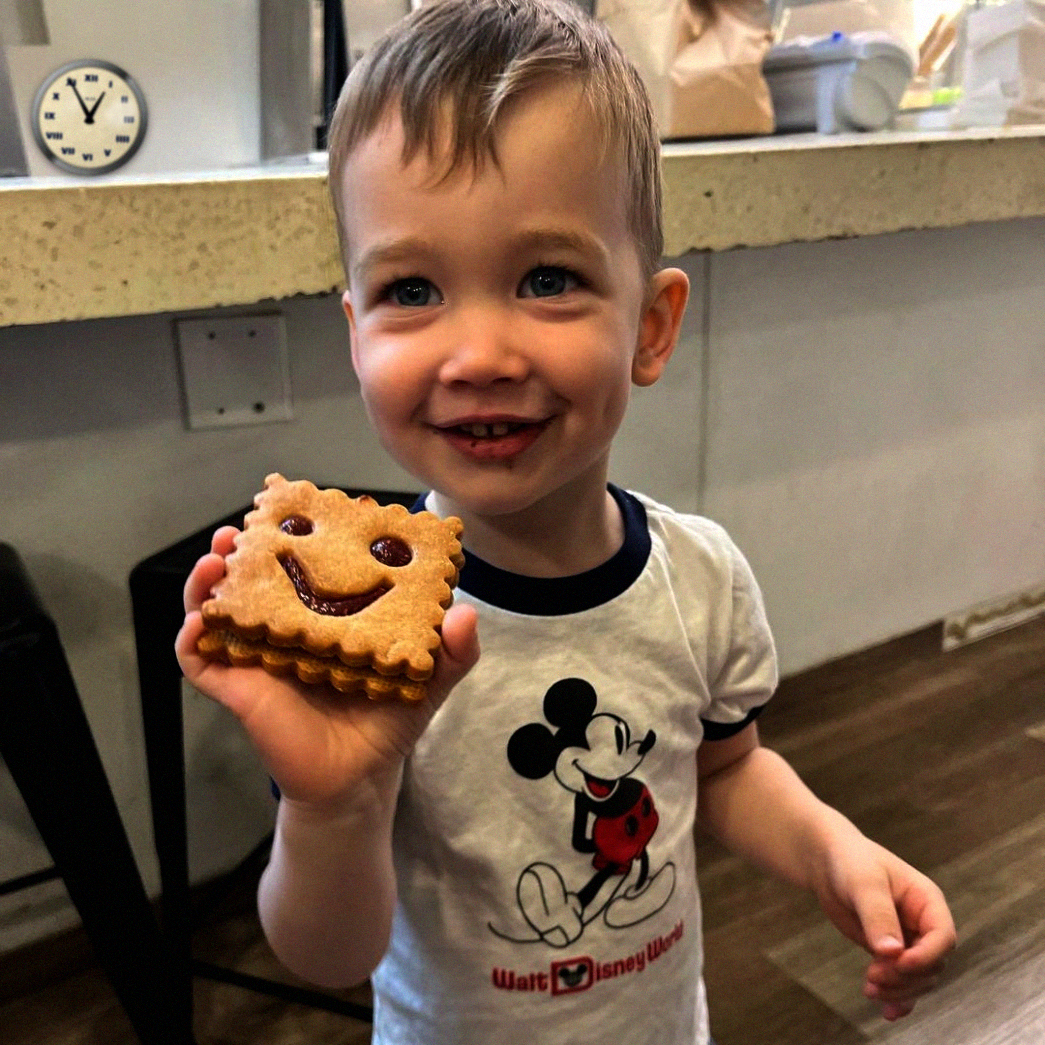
12:55
